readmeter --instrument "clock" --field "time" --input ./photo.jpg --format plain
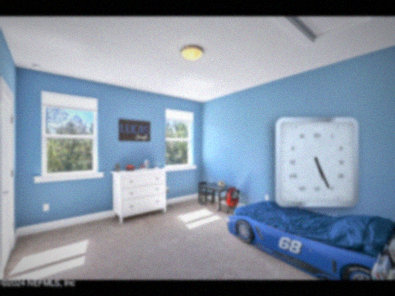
5:26
